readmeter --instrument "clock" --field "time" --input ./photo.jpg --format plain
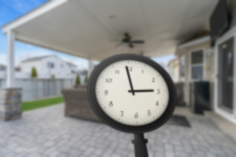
2:59
